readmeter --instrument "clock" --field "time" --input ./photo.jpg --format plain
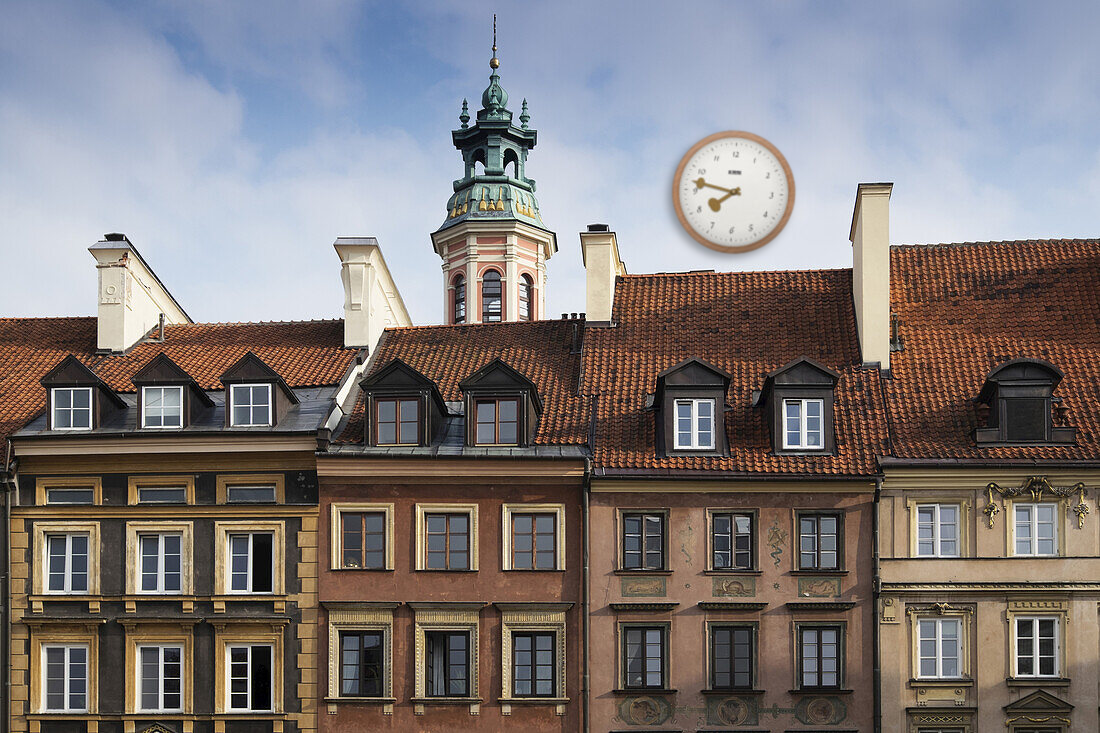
7:47
